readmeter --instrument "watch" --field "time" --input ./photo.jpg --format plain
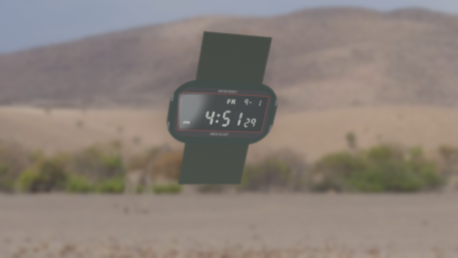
4:51:29
